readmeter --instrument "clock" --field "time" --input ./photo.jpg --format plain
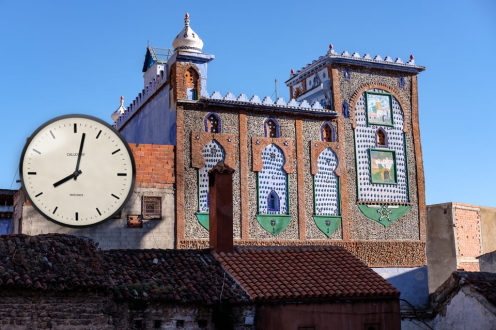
8:02
